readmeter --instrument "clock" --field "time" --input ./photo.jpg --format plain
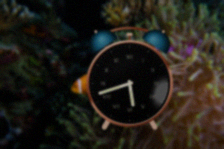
5:42
